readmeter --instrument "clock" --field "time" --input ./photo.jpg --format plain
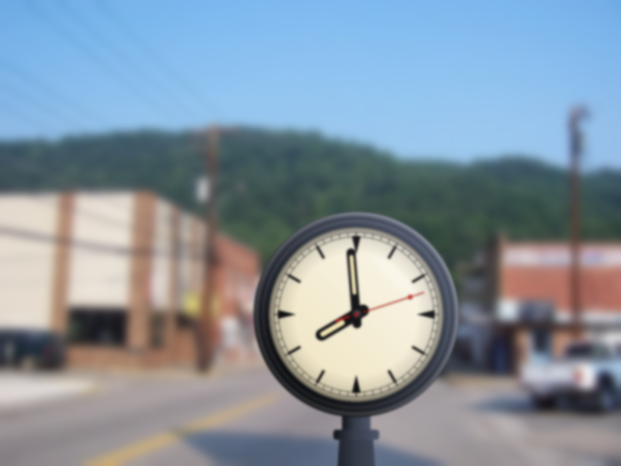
7:59:12
